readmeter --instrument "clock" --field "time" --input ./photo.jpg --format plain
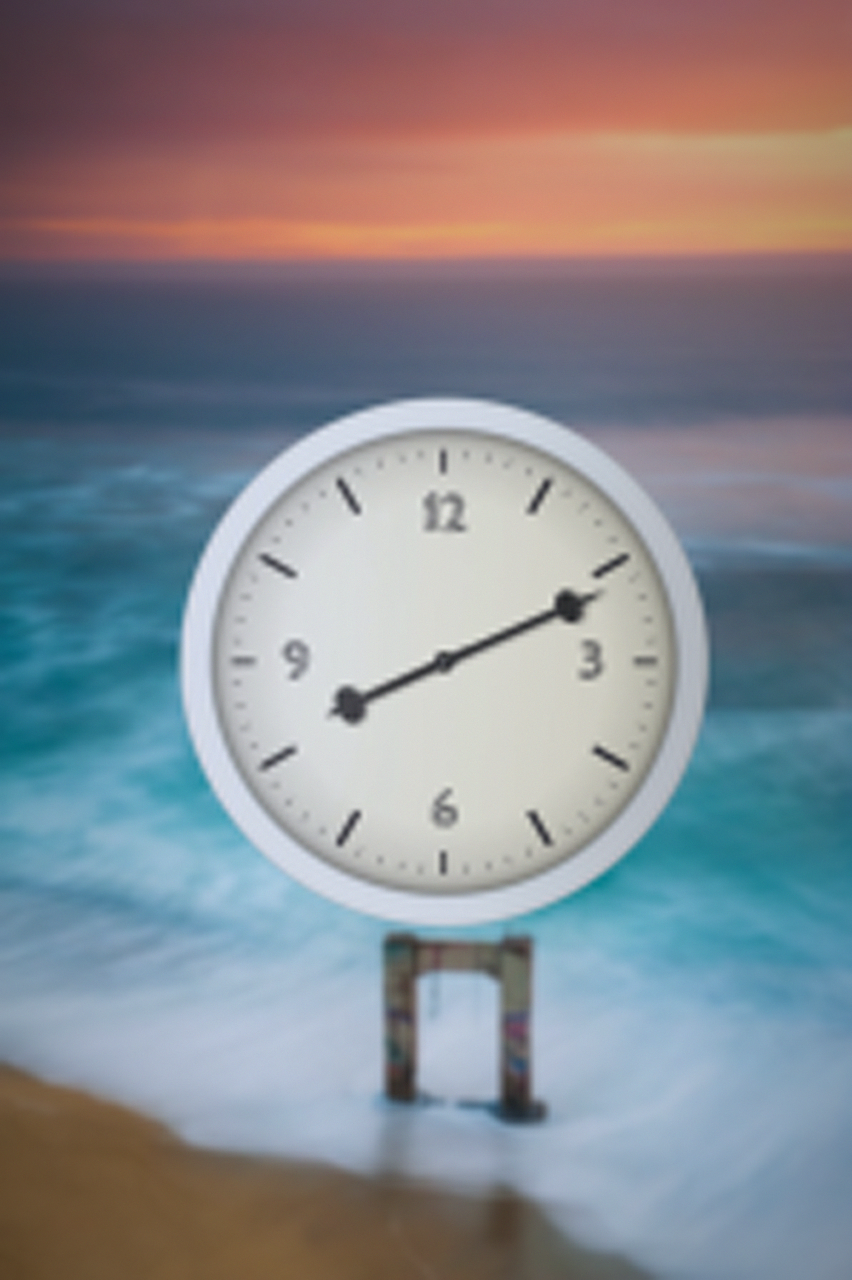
8:11
